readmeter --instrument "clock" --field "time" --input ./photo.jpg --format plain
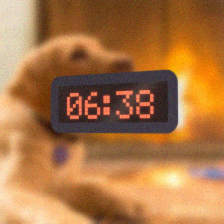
6:38
